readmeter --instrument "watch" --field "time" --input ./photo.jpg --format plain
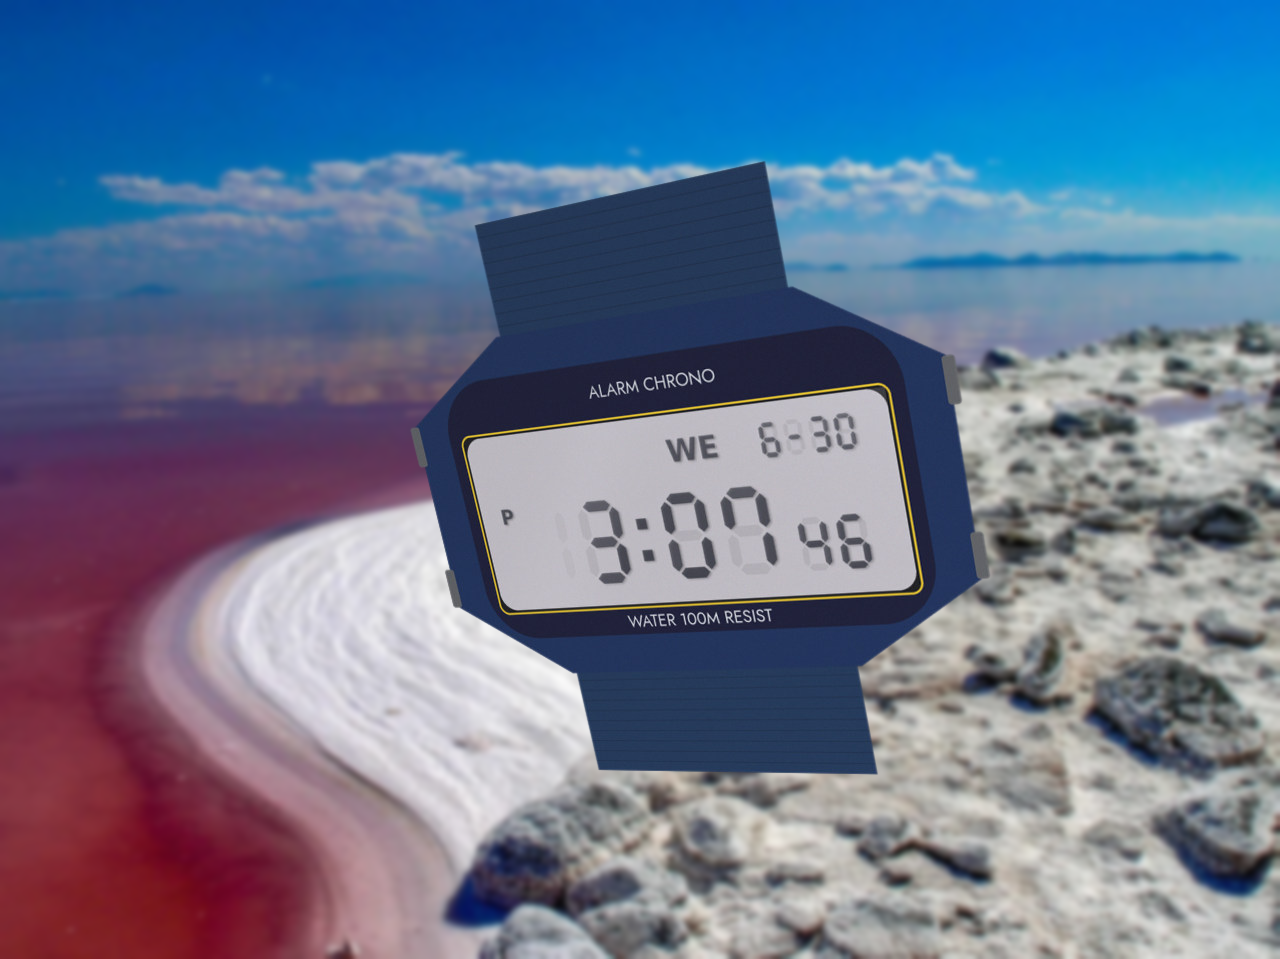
3:07:46
